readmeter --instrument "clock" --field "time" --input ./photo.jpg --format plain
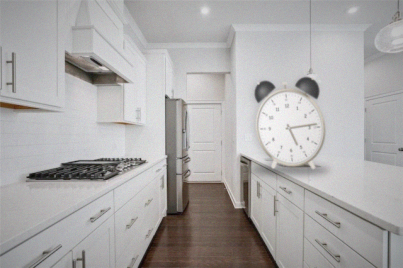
5:14
